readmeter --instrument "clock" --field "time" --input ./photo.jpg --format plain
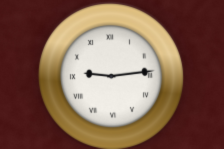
9:14
